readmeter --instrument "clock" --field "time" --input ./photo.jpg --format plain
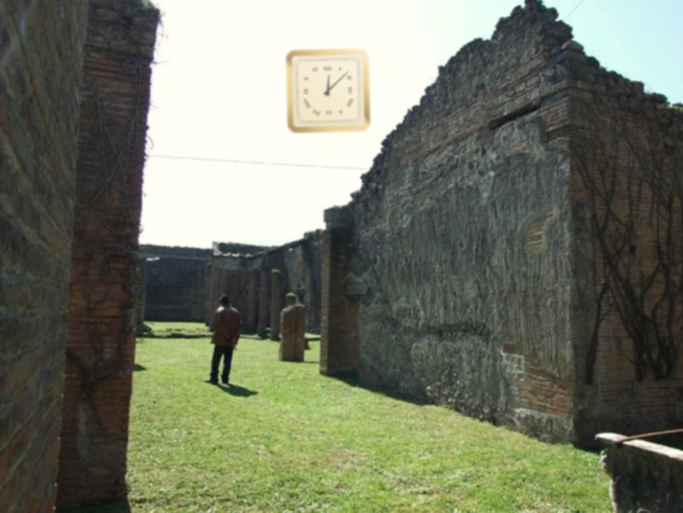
12:08
